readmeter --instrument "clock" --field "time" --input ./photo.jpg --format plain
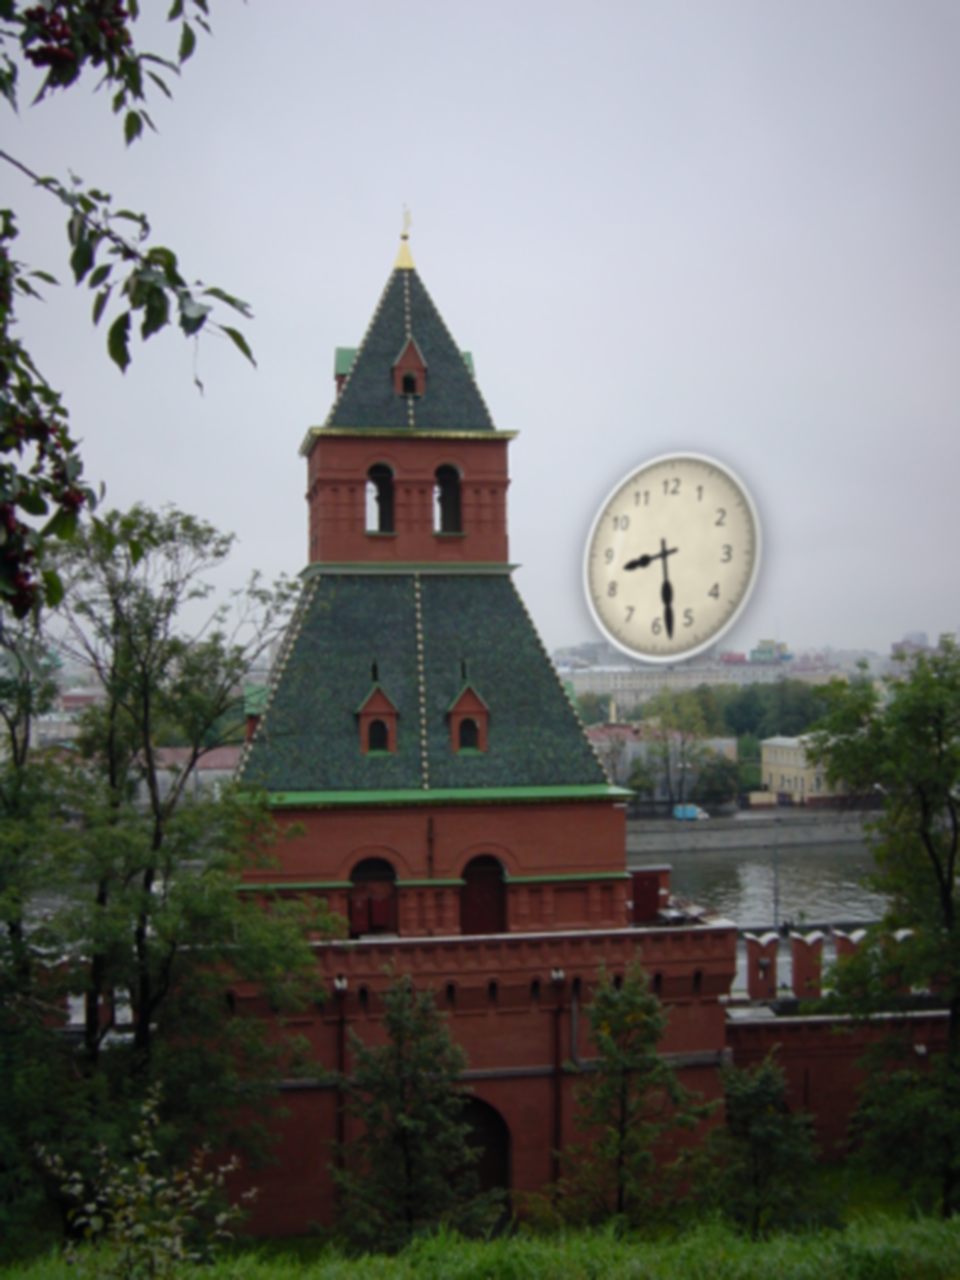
8:28
